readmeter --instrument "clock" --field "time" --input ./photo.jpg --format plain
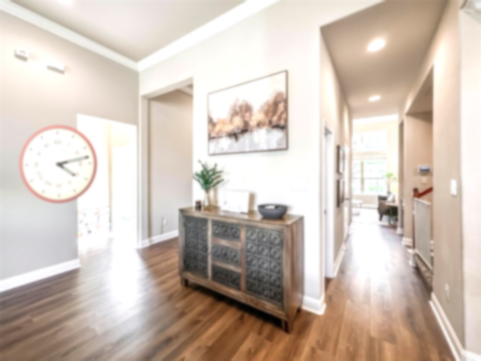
4:13
